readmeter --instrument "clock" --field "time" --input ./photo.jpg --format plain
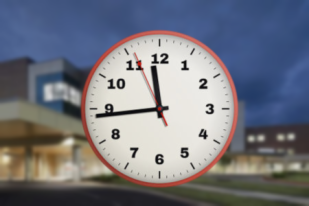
11:43:56
